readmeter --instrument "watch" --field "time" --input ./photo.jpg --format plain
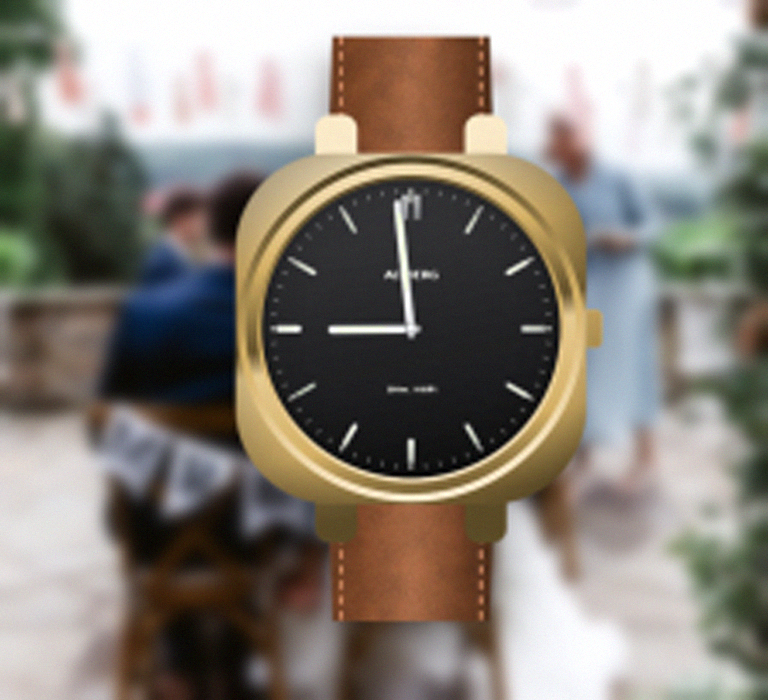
8:59
